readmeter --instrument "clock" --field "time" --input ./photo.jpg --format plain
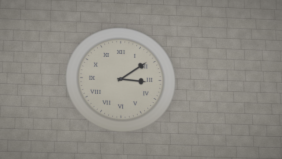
3:09
